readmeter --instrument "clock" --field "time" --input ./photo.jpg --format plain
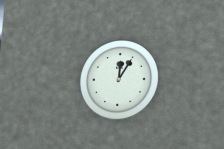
12:05
